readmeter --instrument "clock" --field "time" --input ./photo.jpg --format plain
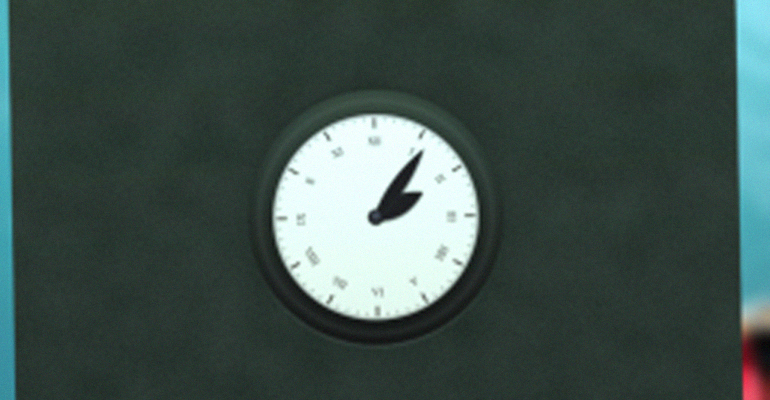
2:06
